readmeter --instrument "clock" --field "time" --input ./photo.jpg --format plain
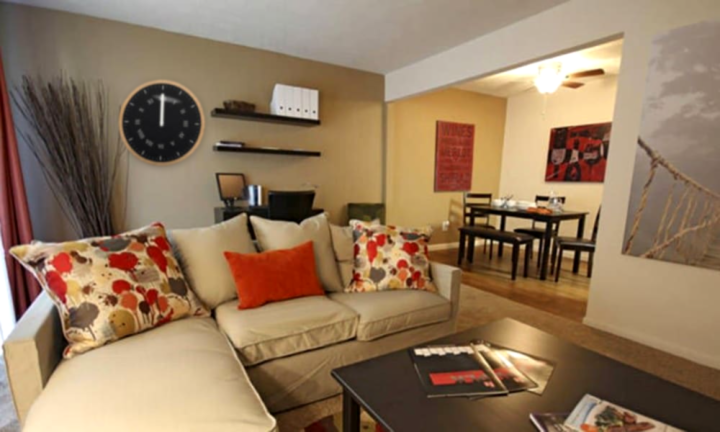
12:00
